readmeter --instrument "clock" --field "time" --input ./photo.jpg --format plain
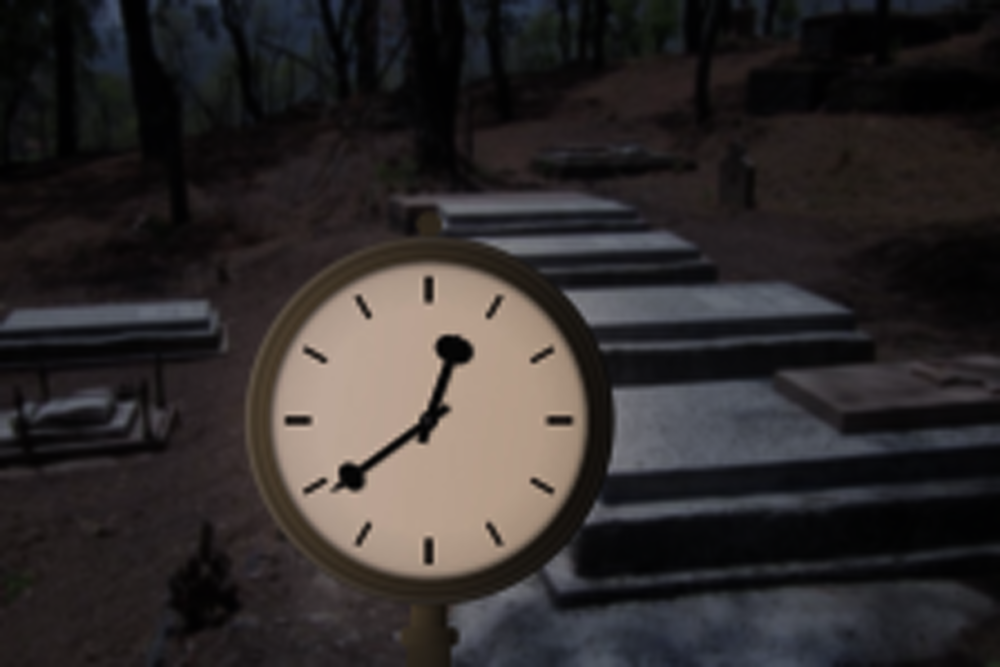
12:39
